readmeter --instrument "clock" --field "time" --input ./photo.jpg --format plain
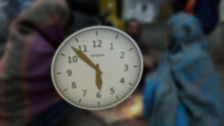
5:53
